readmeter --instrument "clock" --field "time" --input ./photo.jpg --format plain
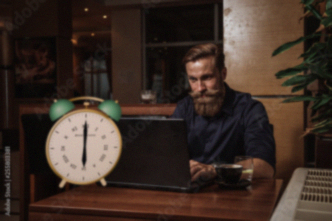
6:00
